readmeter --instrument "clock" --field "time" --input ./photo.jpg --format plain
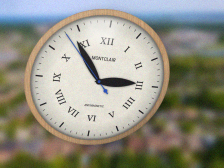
2:53:53
